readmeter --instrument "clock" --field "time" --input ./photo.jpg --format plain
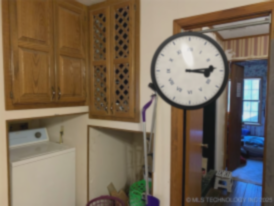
3:14
